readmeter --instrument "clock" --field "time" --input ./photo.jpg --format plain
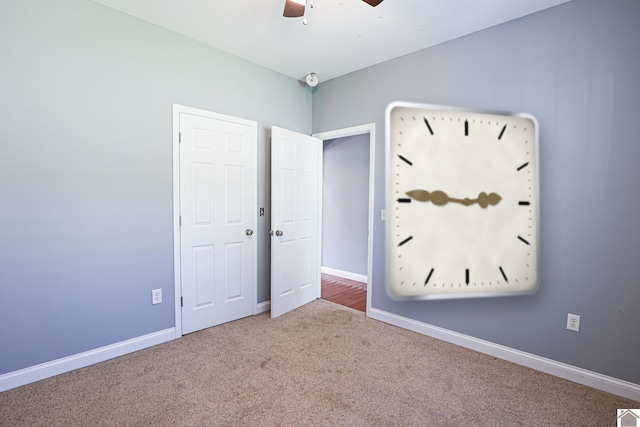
2:46
